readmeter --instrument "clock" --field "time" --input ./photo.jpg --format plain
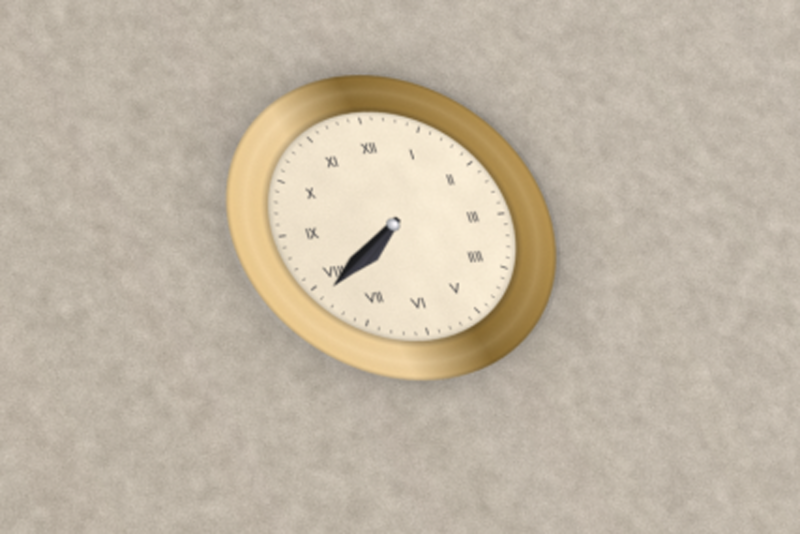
7:39
